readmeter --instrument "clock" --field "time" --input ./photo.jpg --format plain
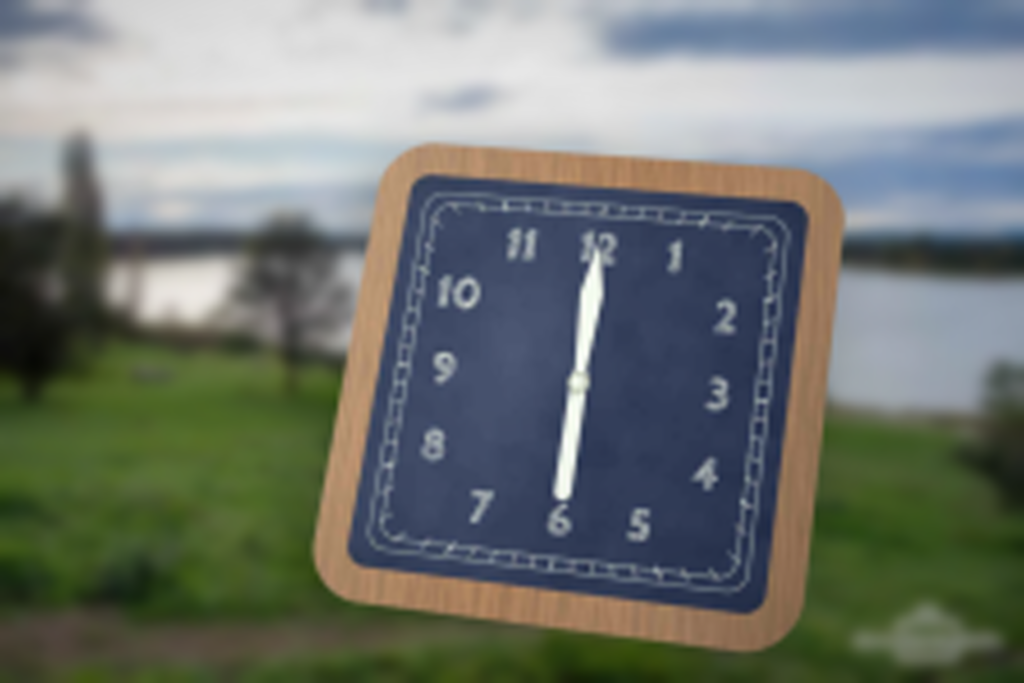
6:00
